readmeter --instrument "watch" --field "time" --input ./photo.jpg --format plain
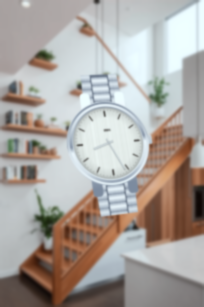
8:26
